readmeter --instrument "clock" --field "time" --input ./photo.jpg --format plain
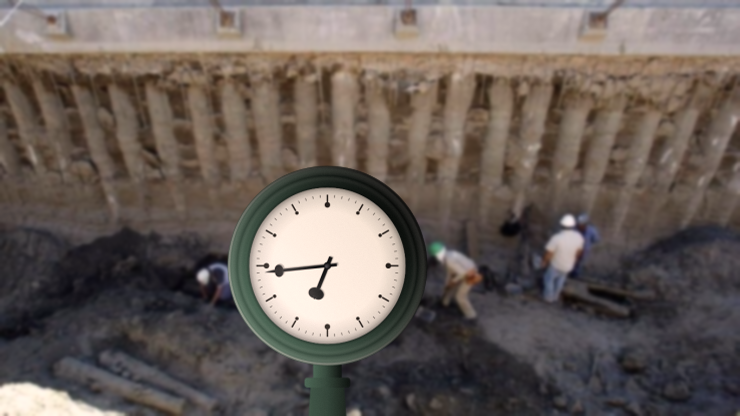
6:44
